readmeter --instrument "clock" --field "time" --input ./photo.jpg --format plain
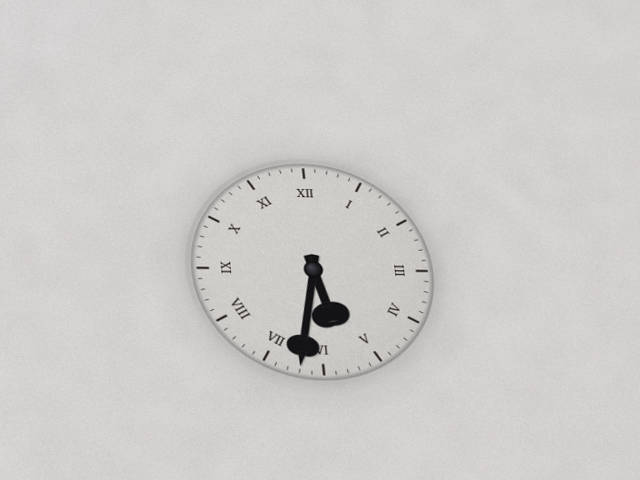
5:32
